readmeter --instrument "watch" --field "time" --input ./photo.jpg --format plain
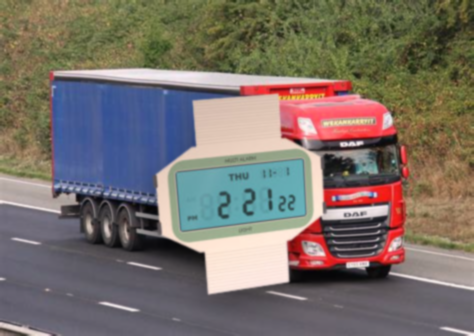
2:21:22
